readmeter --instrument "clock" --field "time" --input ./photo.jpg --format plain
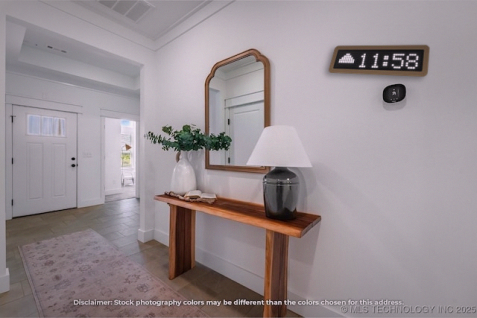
11:58
